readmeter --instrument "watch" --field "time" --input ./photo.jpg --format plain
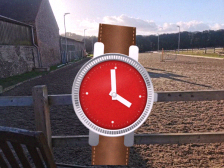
3:59
